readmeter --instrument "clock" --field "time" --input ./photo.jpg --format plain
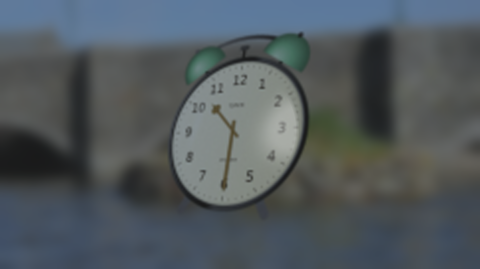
10:30
